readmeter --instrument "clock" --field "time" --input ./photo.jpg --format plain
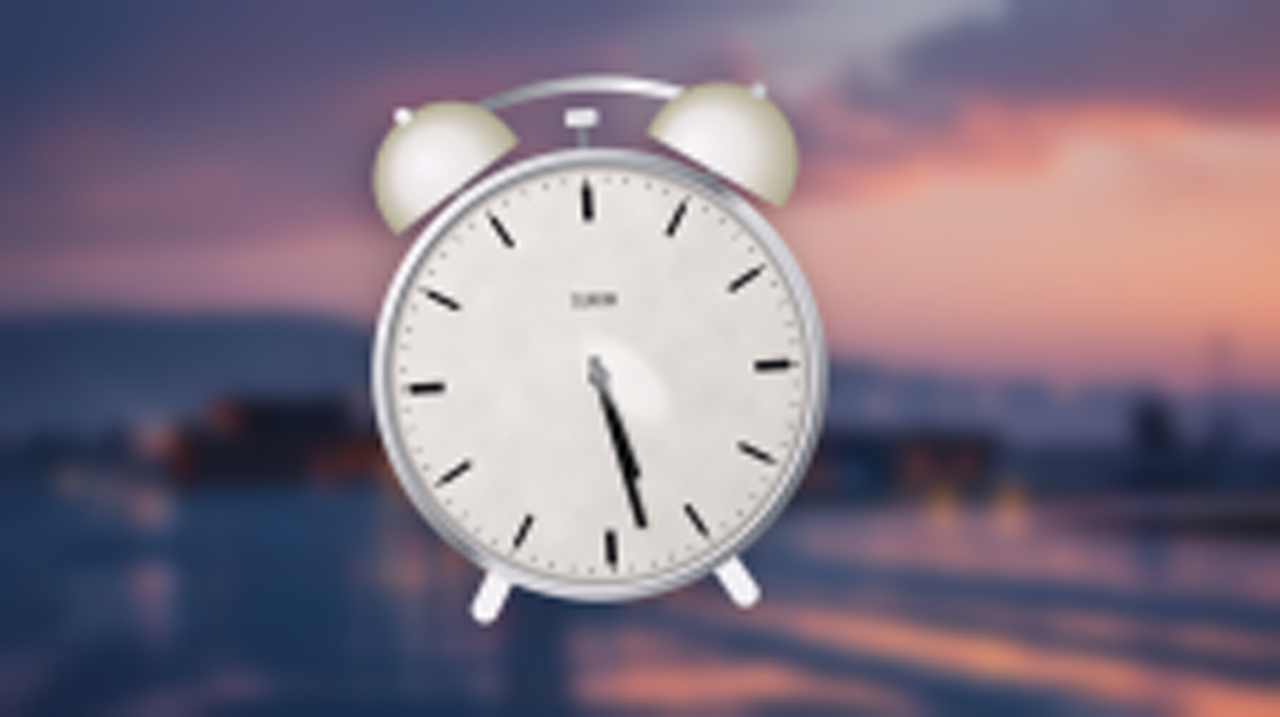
5:28
